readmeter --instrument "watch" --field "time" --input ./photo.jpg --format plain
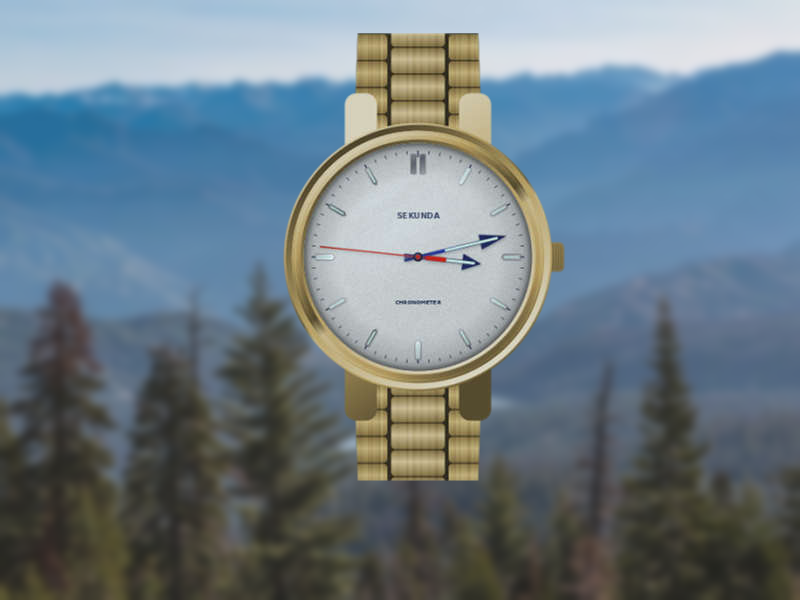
3:12:46
